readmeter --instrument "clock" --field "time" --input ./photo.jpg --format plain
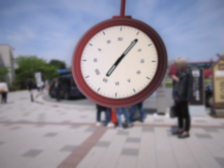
7:06
